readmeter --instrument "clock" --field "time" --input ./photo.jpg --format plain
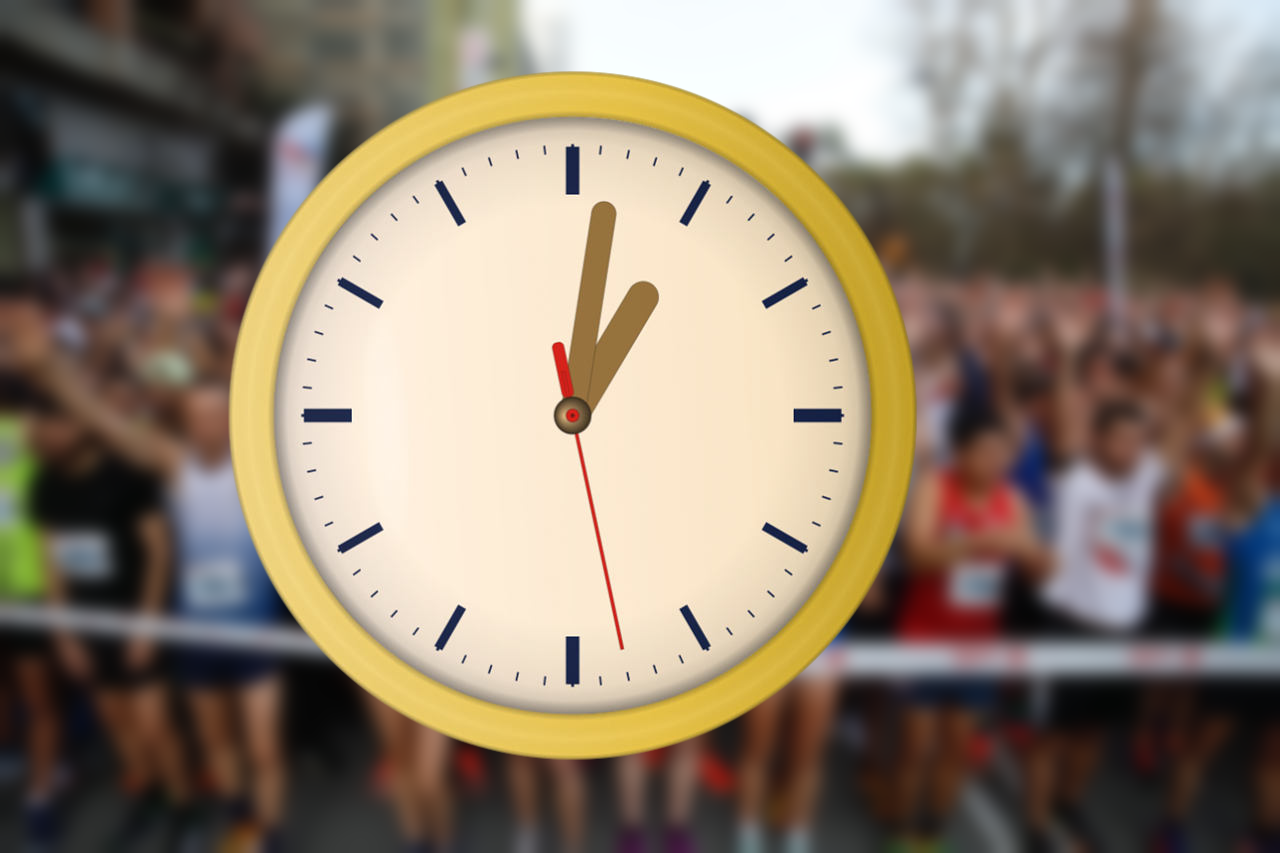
1:01:28
